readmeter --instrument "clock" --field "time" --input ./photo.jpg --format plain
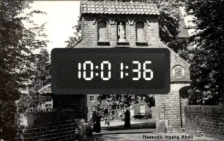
10:01:36
